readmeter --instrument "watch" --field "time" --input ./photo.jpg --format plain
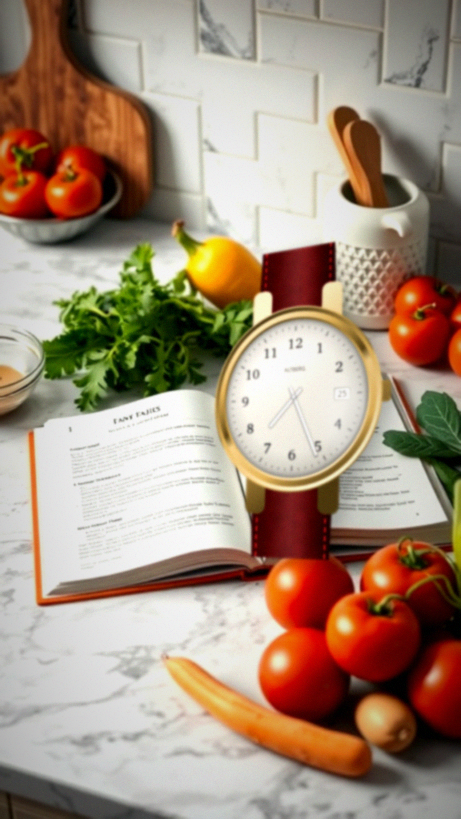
7:26
